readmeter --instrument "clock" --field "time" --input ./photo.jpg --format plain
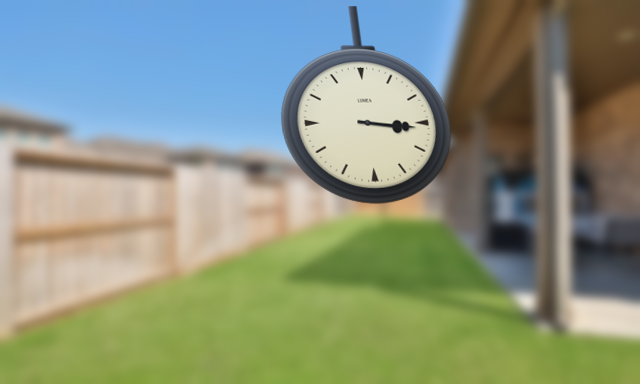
3:16
